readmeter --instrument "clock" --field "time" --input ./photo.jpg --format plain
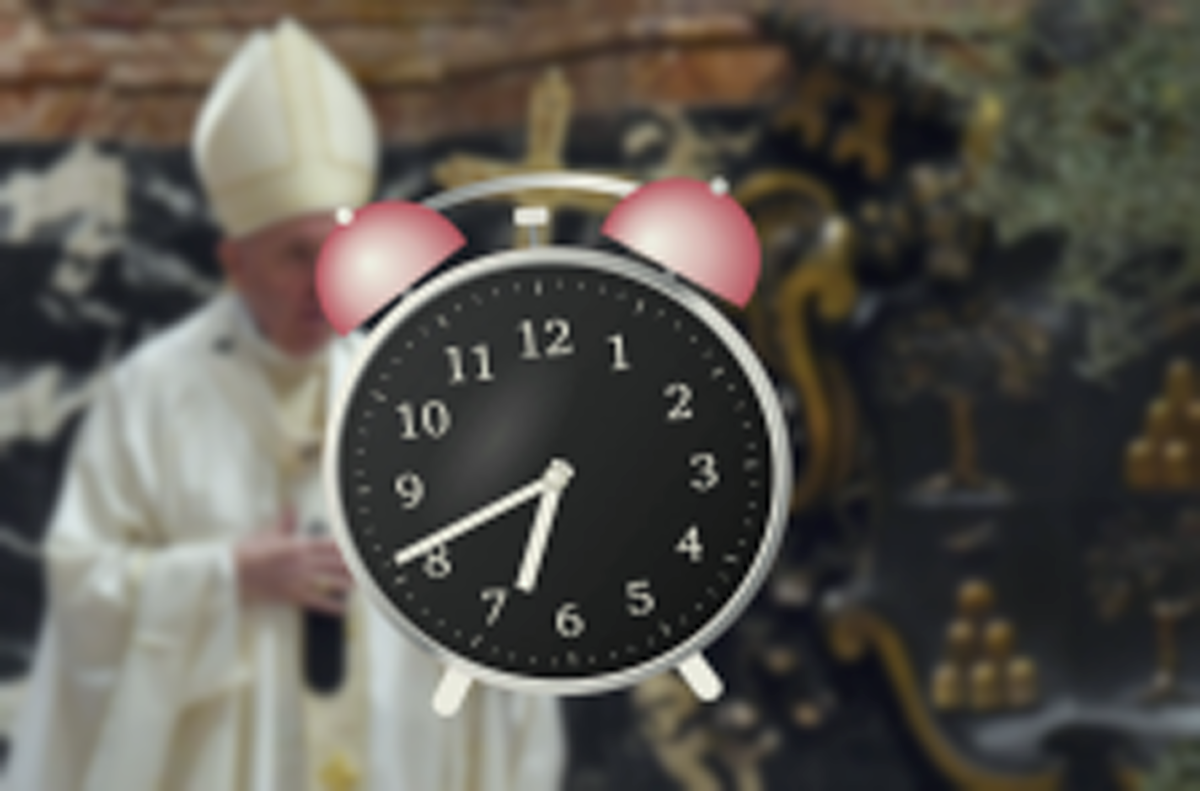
6:41
